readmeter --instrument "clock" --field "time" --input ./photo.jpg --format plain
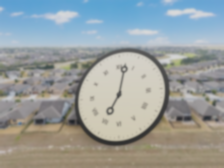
7:02
